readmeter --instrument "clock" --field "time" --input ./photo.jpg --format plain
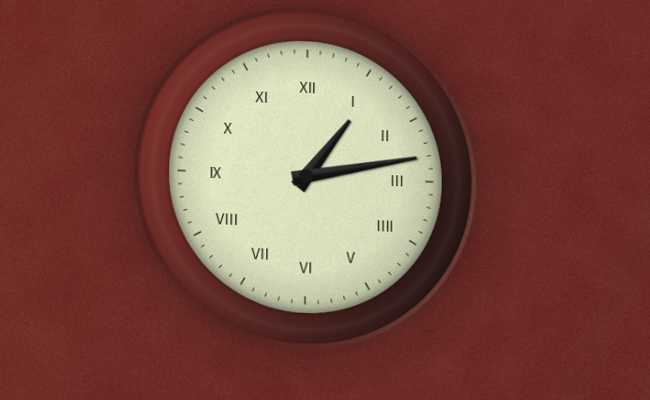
1:13
